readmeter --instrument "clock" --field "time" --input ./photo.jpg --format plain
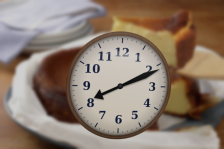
8:11
